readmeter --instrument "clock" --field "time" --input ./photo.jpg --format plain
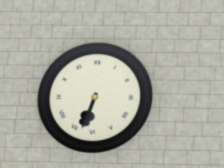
6:33
